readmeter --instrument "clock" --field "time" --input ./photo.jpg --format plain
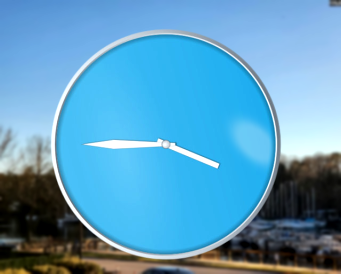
3:45
